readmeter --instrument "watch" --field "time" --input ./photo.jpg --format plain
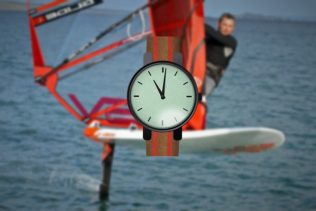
11:01
